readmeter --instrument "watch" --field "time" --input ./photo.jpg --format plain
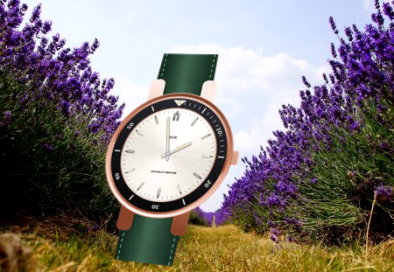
1:58
